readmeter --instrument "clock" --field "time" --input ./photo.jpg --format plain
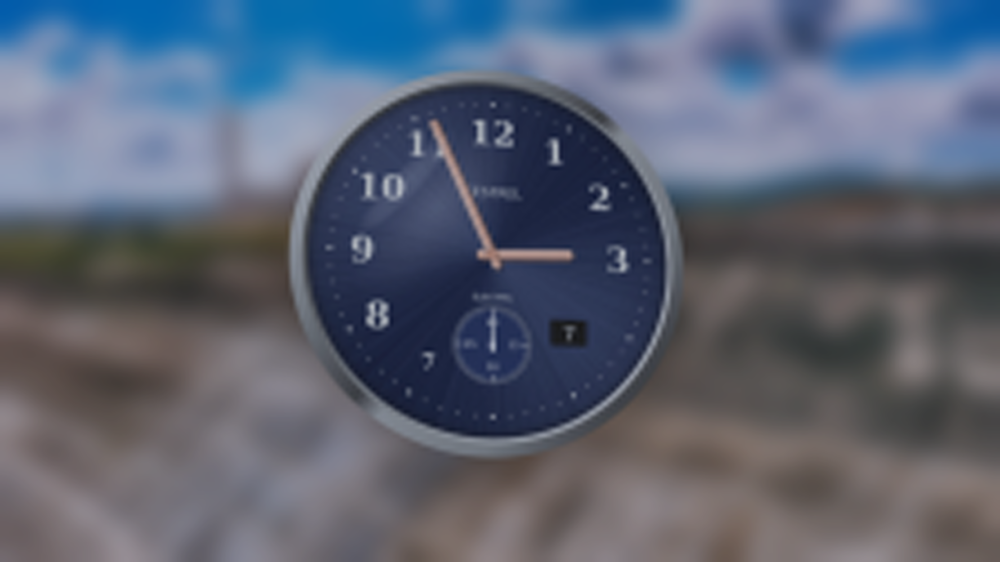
2:56
